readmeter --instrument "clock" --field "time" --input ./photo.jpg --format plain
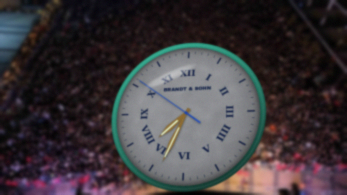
7:33:51
